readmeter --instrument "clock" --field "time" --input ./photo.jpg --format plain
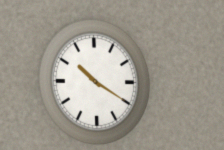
10:20
